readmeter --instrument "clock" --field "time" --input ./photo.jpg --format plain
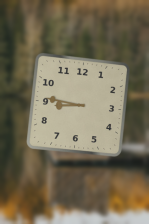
8:46
